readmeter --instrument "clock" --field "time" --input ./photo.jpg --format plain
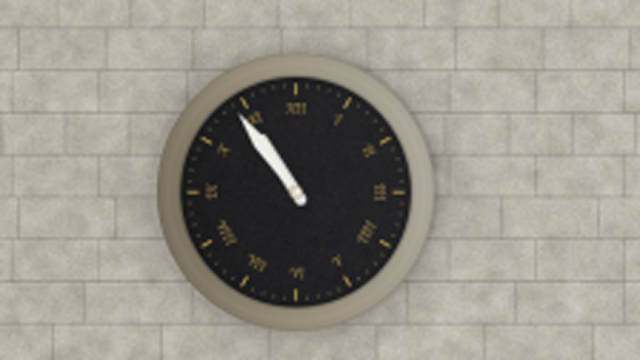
10:54
